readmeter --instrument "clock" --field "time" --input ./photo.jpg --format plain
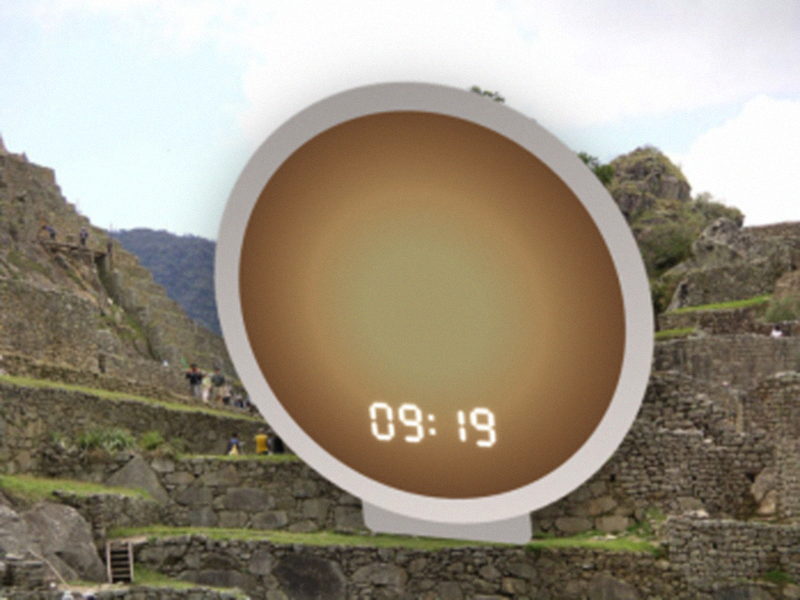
9:19
